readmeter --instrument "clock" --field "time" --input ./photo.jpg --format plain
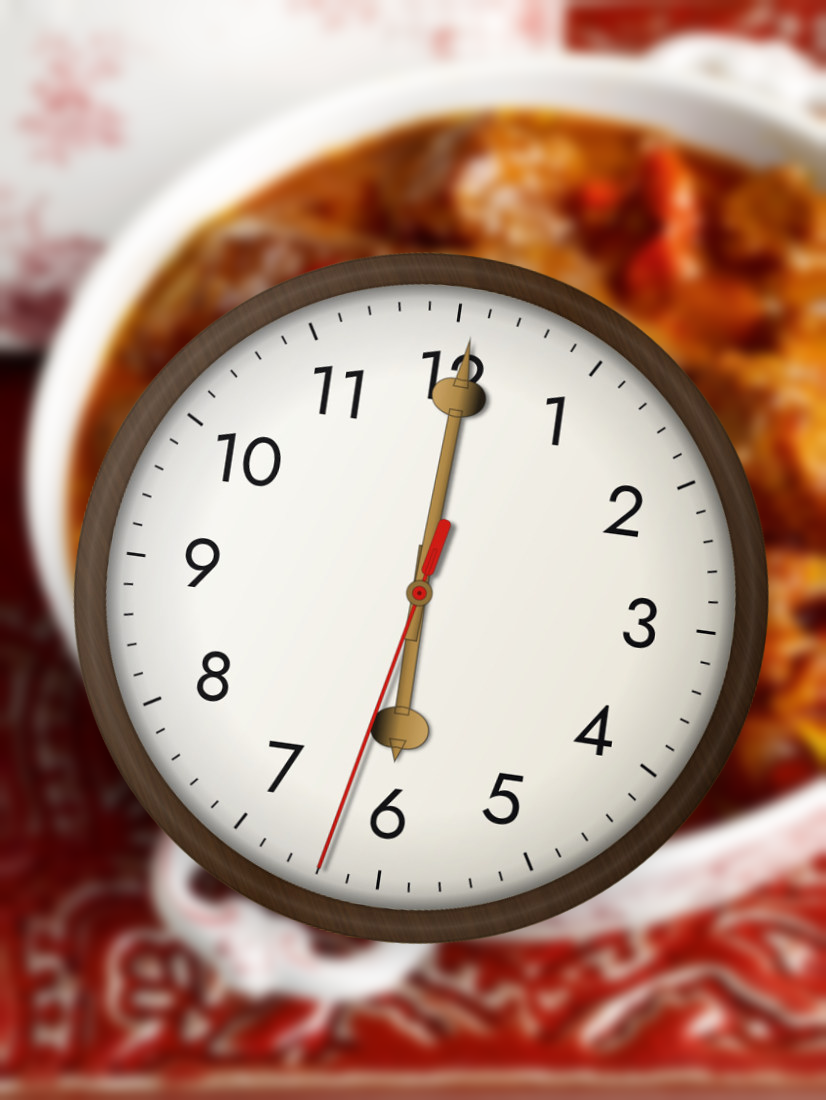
6:00:32
